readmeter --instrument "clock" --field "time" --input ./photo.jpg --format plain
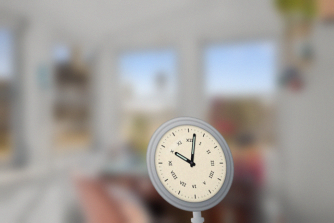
10:02
